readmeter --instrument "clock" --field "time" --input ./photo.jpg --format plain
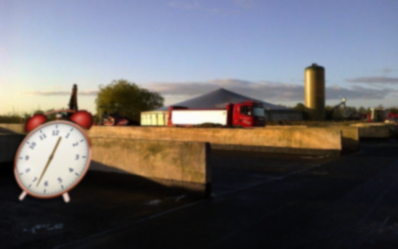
12:33
